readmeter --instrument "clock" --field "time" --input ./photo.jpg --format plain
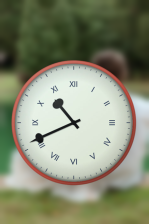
10:41
